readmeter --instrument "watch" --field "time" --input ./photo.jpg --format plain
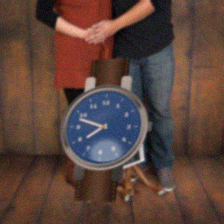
7:48
